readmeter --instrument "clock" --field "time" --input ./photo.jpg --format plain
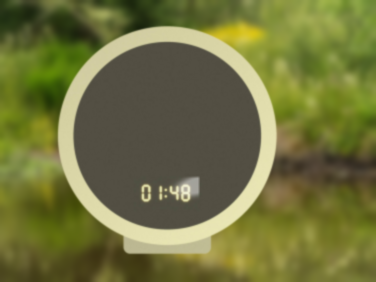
1:48
